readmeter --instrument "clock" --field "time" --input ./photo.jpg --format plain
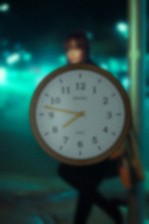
7:47
